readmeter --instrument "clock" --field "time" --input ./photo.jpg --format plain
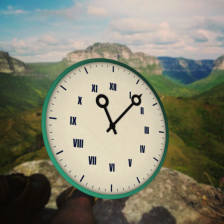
11:07
